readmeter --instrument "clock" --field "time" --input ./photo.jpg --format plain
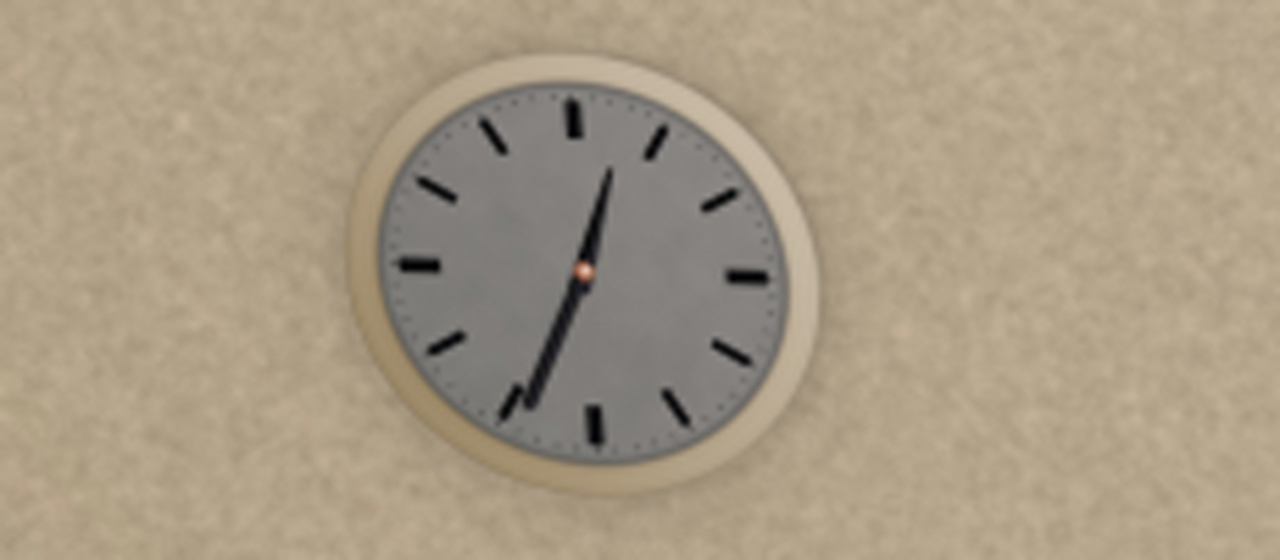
12:34
